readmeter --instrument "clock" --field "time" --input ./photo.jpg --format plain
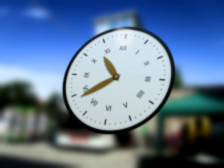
10:39
